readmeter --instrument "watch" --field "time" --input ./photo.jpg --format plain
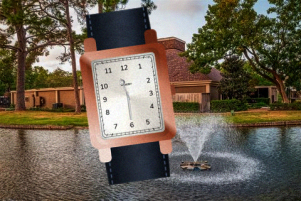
11:30
